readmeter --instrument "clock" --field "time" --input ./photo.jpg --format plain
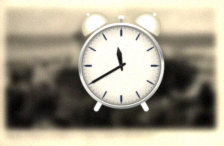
11:40
